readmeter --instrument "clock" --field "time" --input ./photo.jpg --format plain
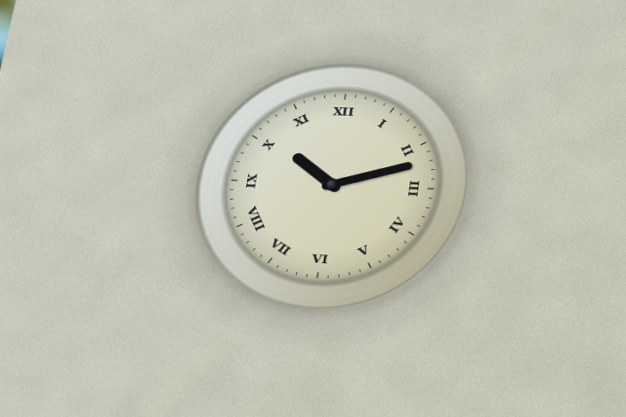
10:12
